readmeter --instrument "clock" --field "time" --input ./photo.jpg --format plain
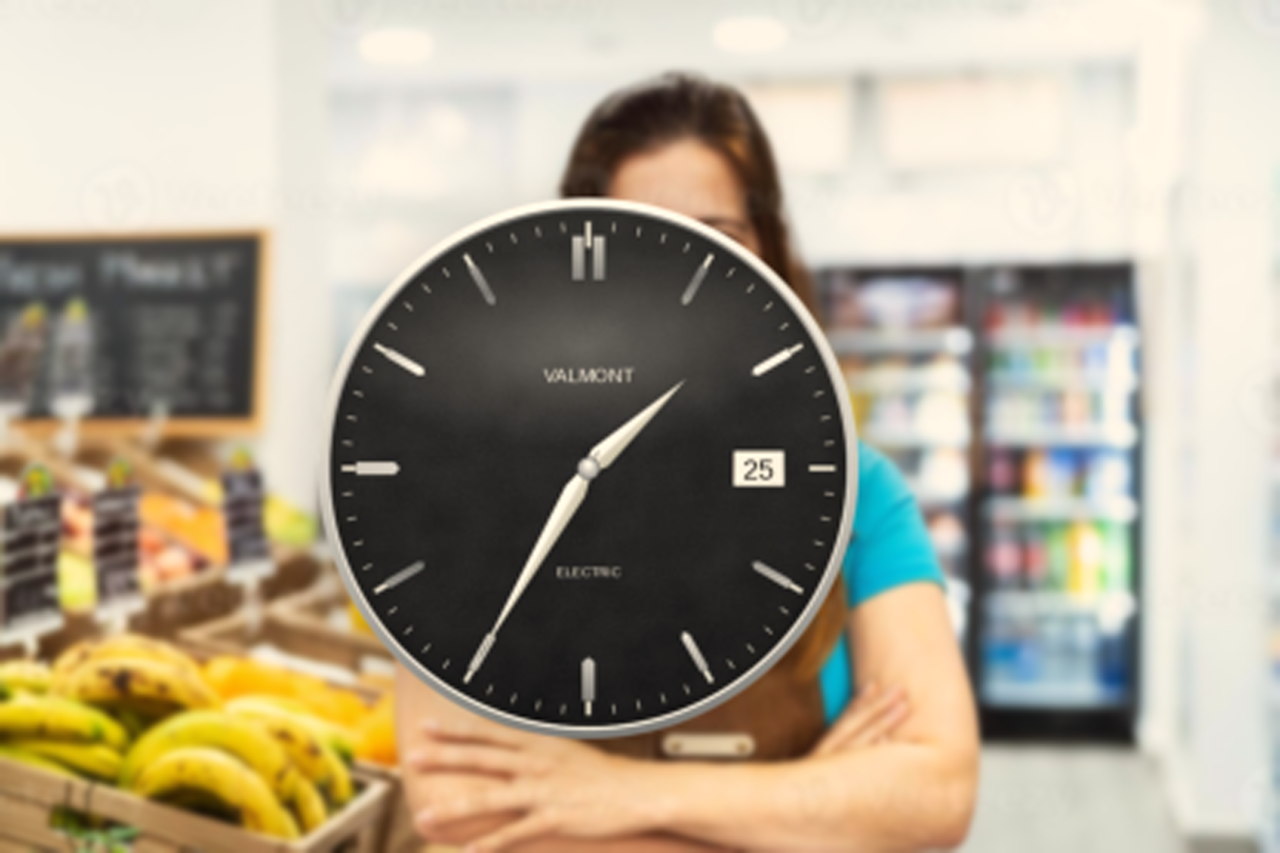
1:35
